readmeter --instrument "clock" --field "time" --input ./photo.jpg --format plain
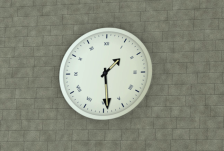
1:29
